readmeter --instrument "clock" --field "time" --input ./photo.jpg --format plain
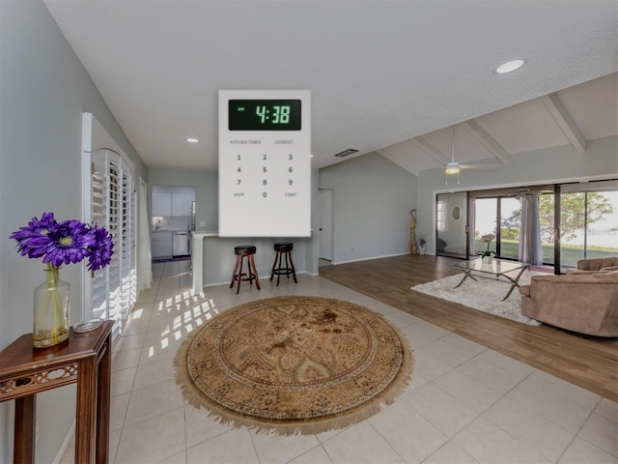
4:38
